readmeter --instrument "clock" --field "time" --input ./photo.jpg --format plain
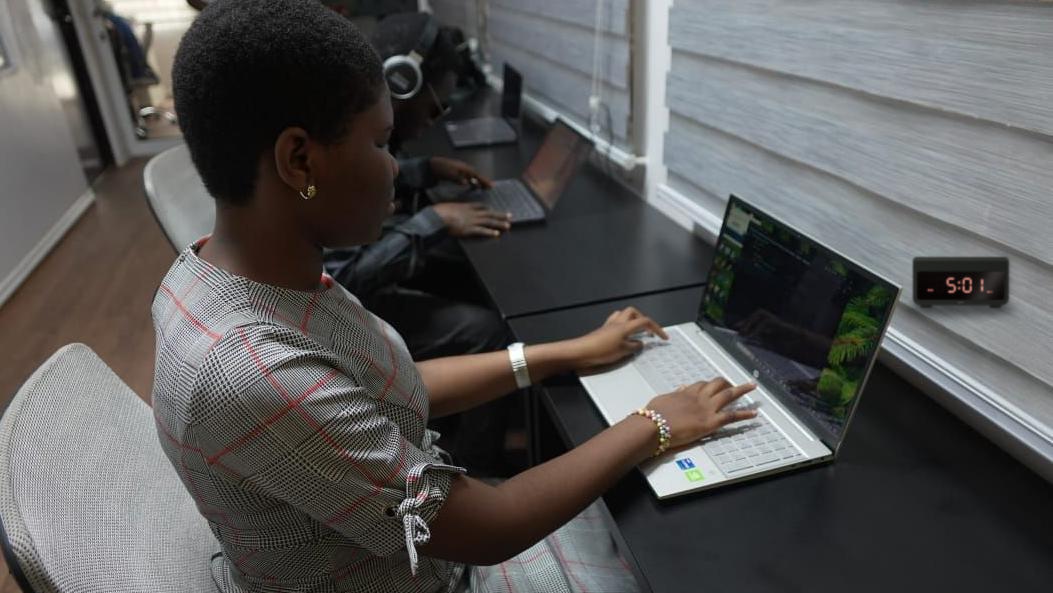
5:01
